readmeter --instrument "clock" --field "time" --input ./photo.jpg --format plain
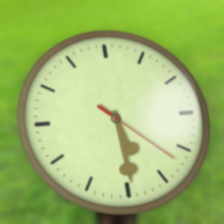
5:29:22
